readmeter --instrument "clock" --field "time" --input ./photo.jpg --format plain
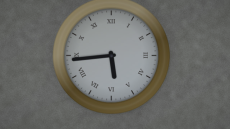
5:44
